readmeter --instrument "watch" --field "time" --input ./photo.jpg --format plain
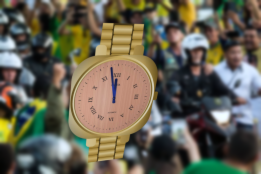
11:58
